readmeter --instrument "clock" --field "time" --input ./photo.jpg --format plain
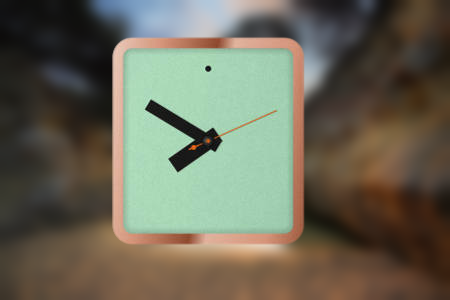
7:50:11
